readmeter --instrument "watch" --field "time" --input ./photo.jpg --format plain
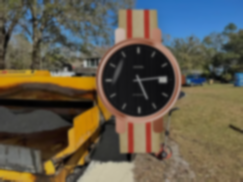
5:14
